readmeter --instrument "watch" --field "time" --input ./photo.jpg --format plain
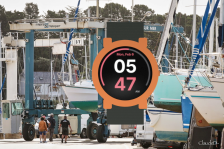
5:47
